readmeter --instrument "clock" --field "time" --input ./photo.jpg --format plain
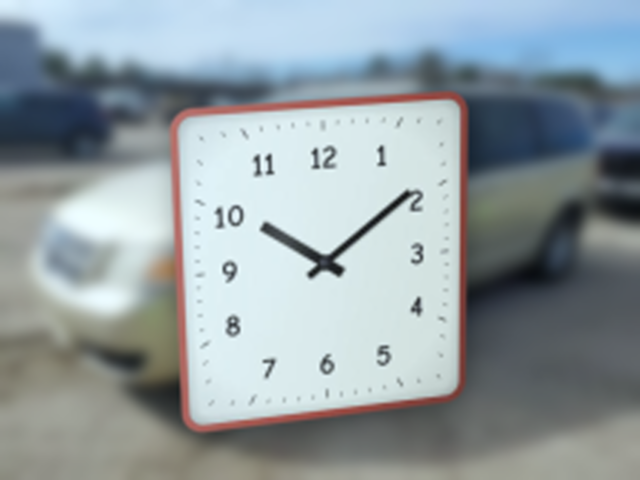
10:09
